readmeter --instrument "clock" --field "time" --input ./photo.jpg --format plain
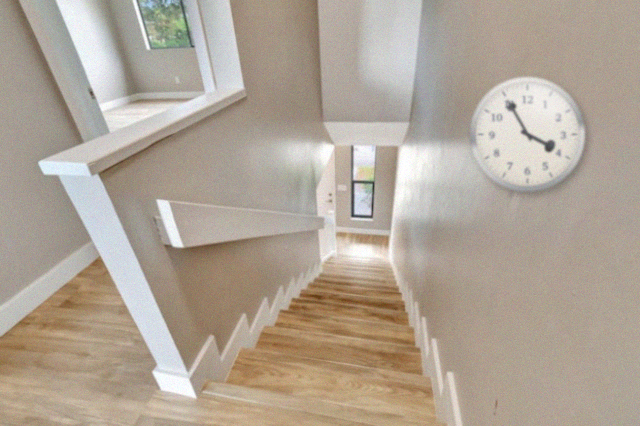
3:55
